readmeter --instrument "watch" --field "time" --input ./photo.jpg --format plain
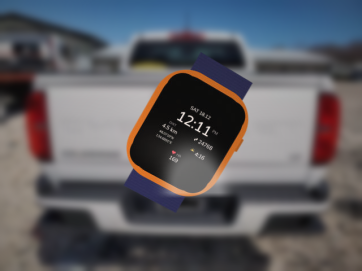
12:11
